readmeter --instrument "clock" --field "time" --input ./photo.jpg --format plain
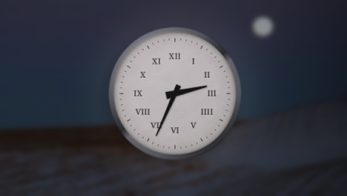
2:34
